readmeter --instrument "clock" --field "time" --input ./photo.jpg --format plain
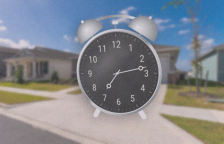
7:13
